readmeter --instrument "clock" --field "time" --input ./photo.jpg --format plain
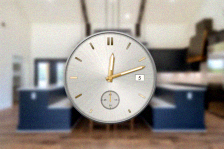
12:12
